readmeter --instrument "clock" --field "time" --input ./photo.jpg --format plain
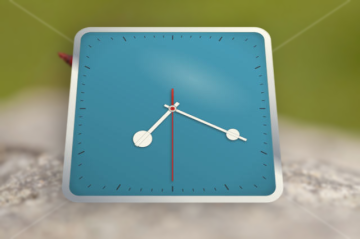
7:19:30
